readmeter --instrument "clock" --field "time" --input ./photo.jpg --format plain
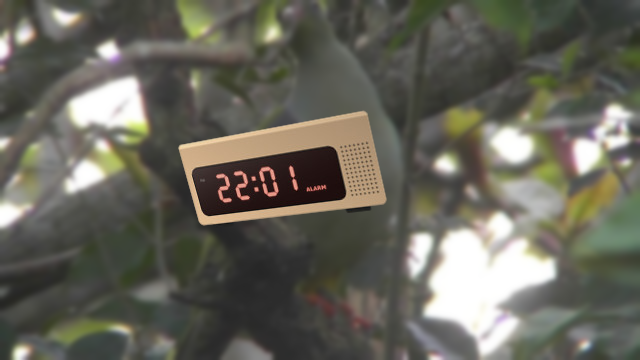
22:01
